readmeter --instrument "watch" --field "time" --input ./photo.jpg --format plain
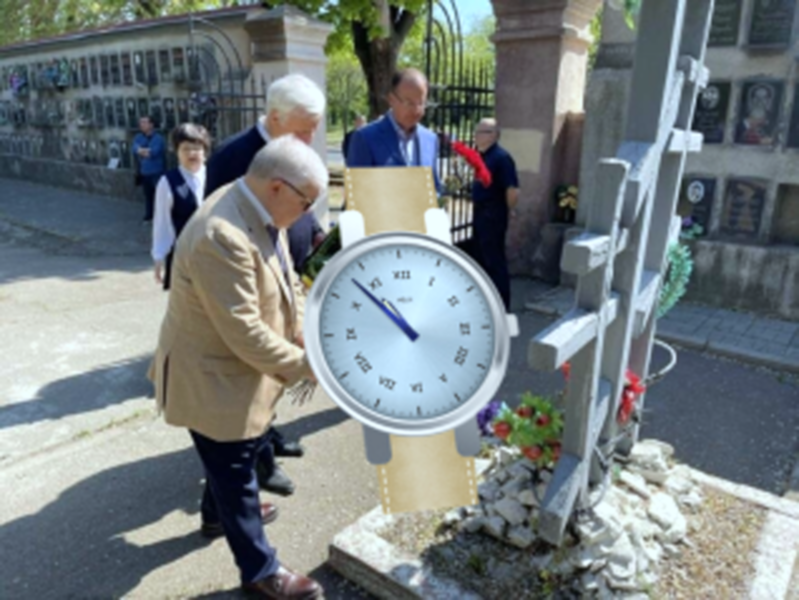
10:53
